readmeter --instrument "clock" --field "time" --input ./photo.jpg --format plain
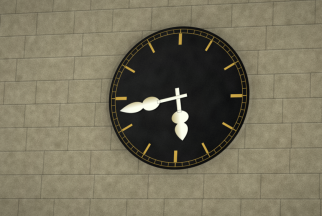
5:43
